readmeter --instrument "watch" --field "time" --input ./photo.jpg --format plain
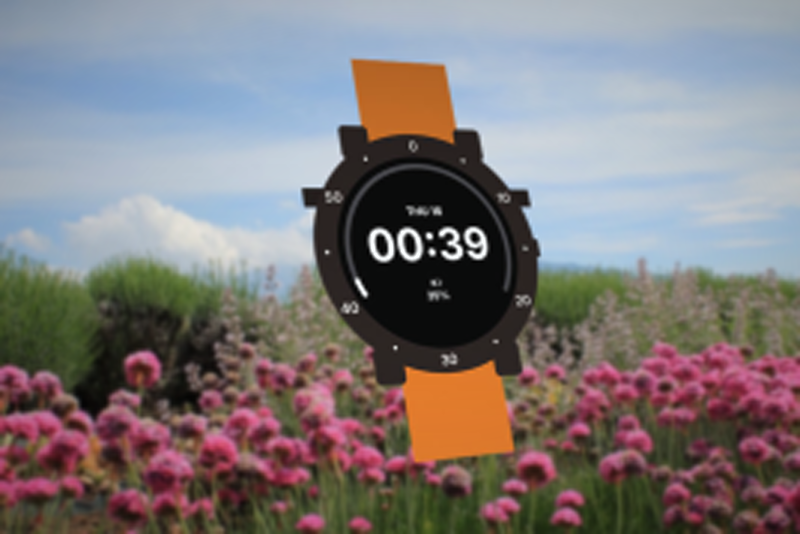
0:39
